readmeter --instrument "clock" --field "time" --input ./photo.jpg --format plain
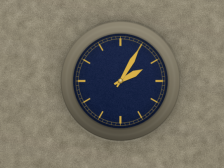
2:05
